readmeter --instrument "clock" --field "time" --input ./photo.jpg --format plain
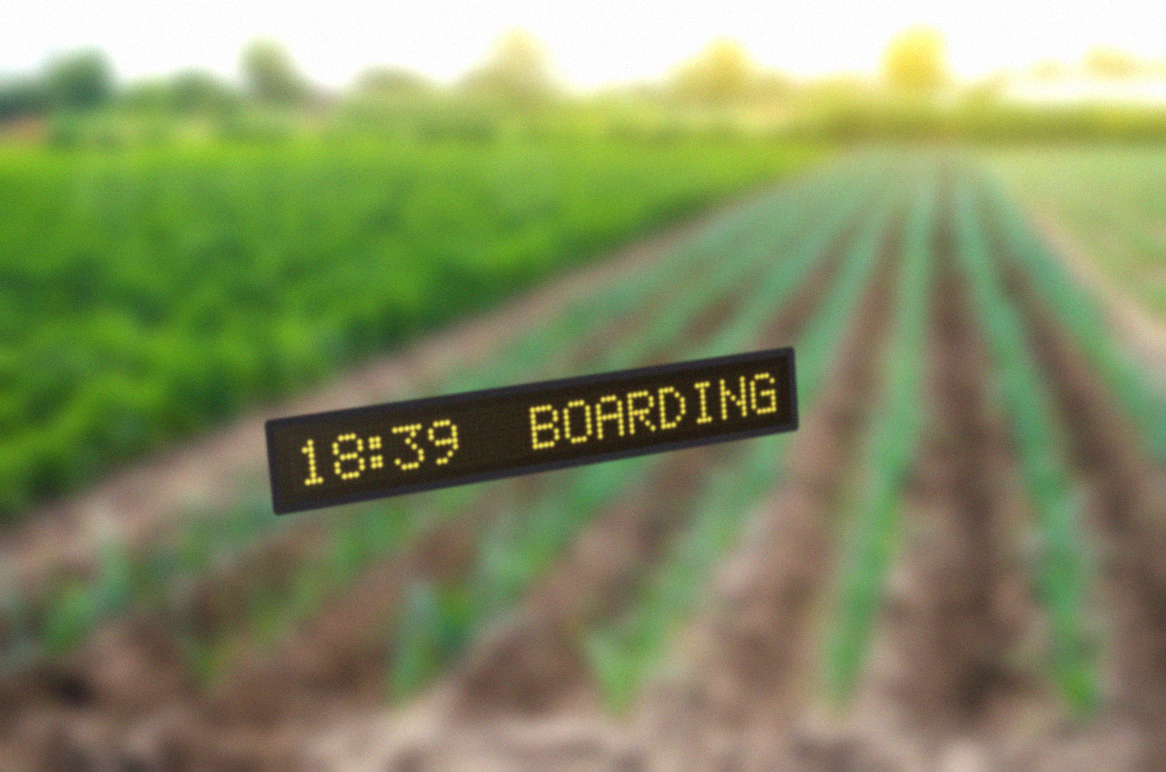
18:39
